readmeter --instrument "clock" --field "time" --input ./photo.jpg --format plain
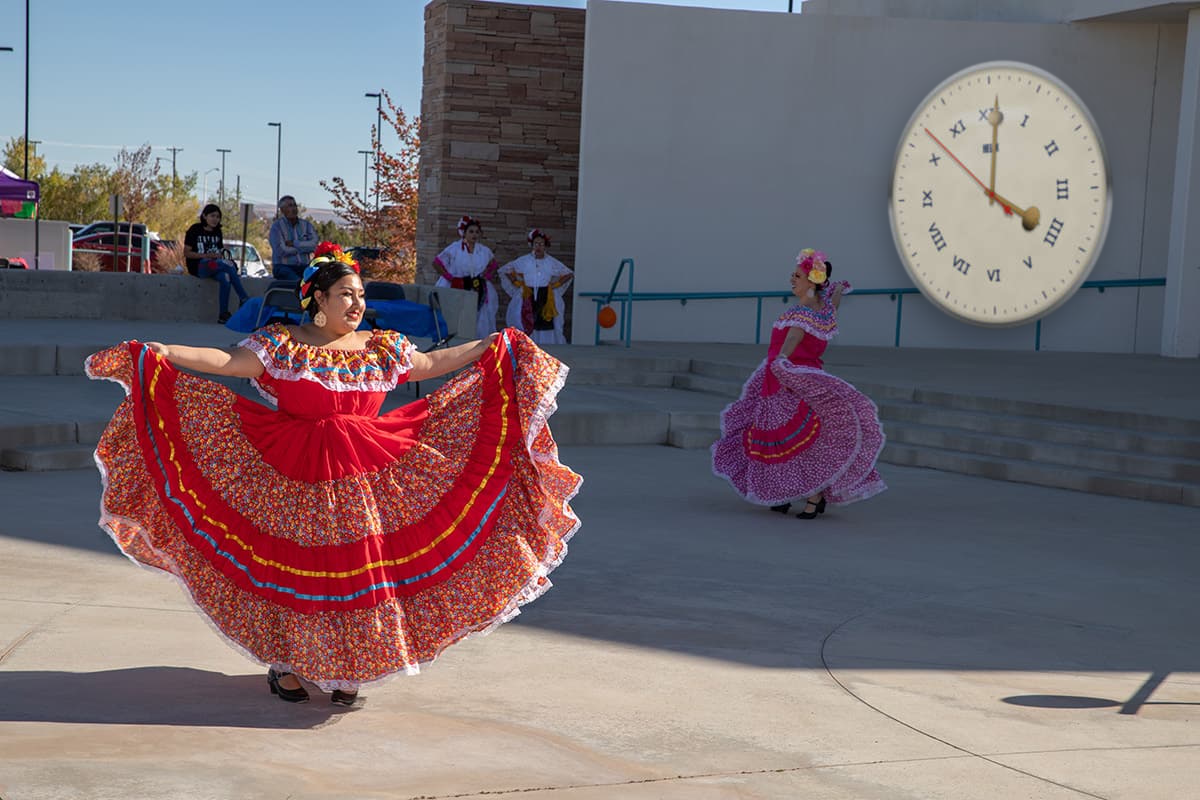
4:00:52
